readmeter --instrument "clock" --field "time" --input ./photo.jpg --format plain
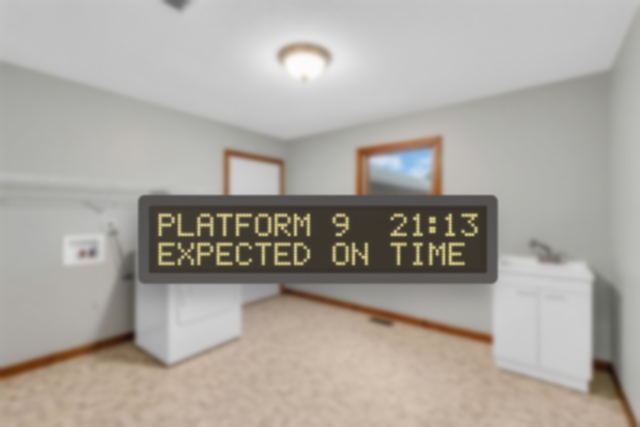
21:13
